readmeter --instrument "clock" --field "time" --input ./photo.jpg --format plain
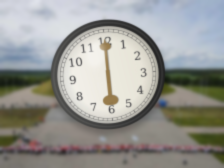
6:00
